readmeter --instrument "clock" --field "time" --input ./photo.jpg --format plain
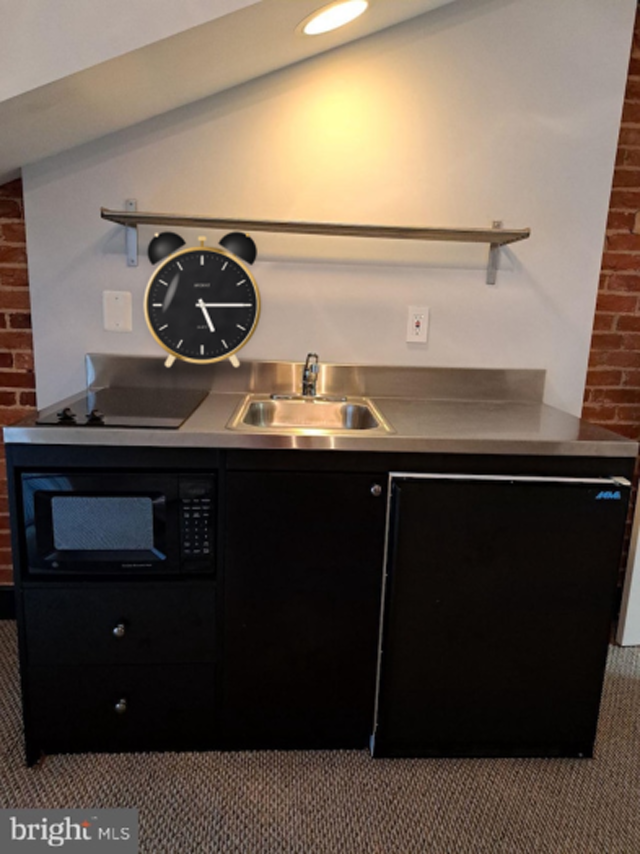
5:15
